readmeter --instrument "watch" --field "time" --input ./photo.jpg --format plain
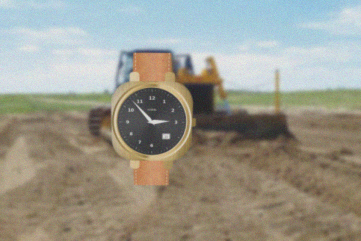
2:53
